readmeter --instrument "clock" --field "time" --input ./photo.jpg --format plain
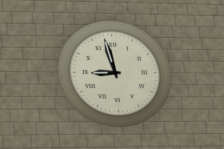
8:58
